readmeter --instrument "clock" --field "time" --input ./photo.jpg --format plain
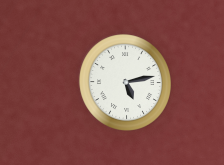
5:13
